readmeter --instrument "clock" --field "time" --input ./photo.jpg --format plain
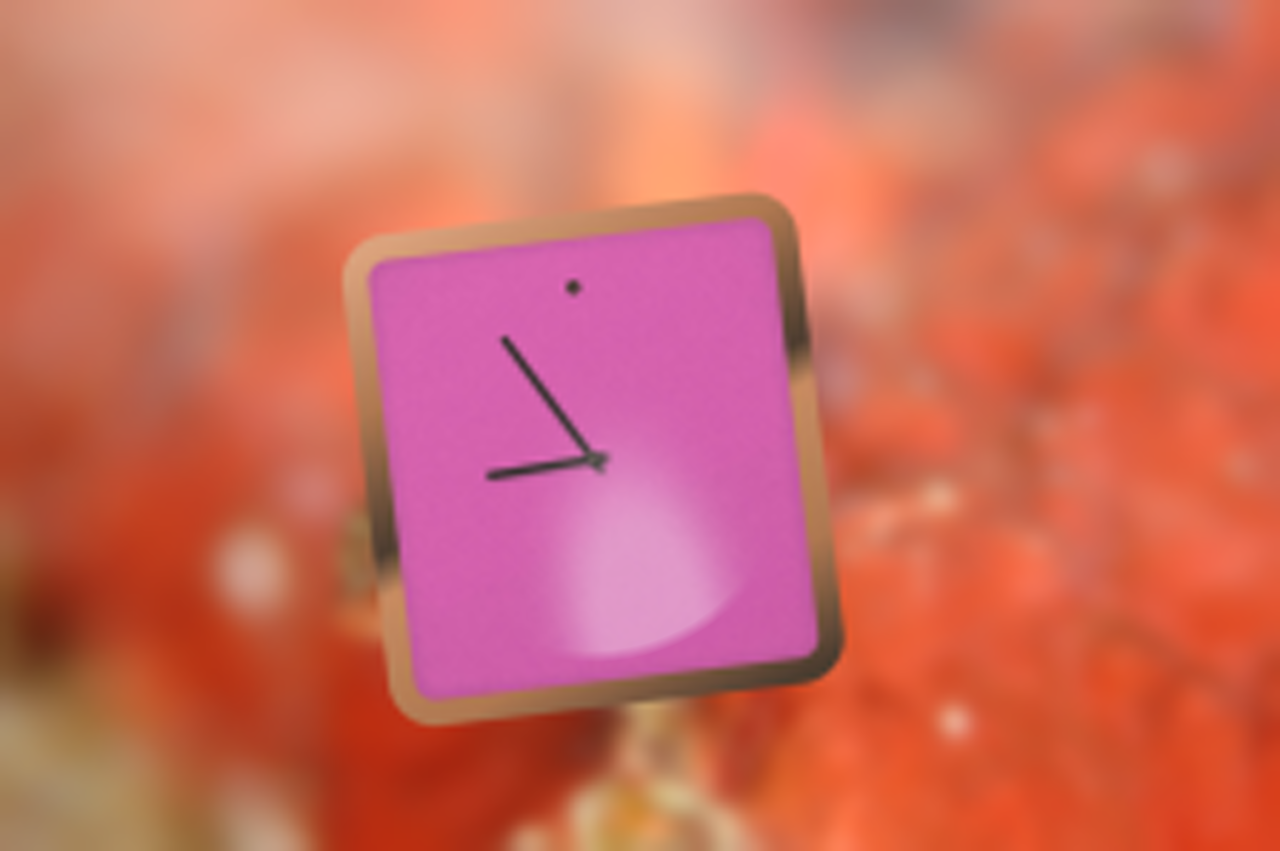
8:55
